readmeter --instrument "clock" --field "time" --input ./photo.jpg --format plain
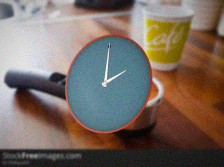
2:00
